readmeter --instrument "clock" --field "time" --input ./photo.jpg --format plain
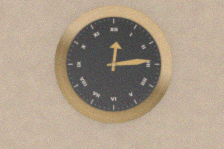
12:14
